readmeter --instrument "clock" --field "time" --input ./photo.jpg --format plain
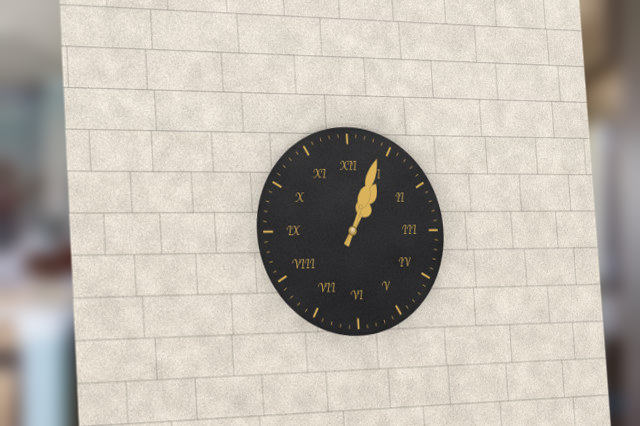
1:04
